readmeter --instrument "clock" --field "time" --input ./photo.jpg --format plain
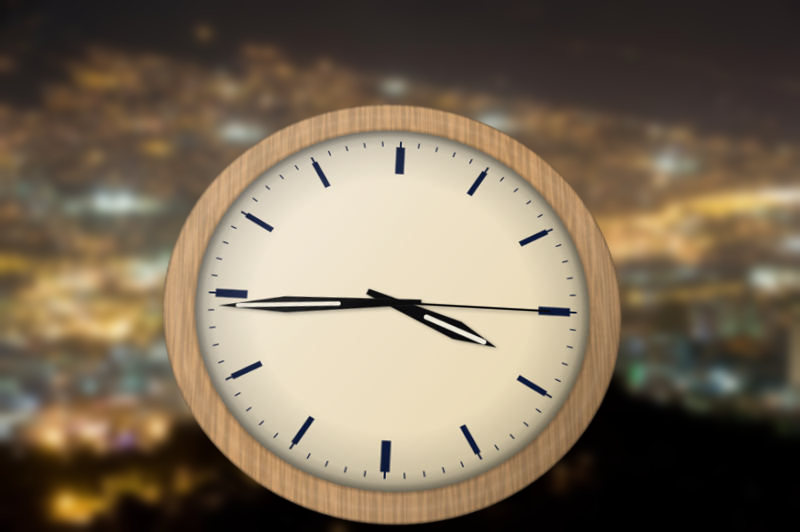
3:44:15
